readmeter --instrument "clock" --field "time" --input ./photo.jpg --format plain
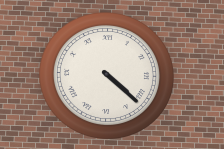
4:22
